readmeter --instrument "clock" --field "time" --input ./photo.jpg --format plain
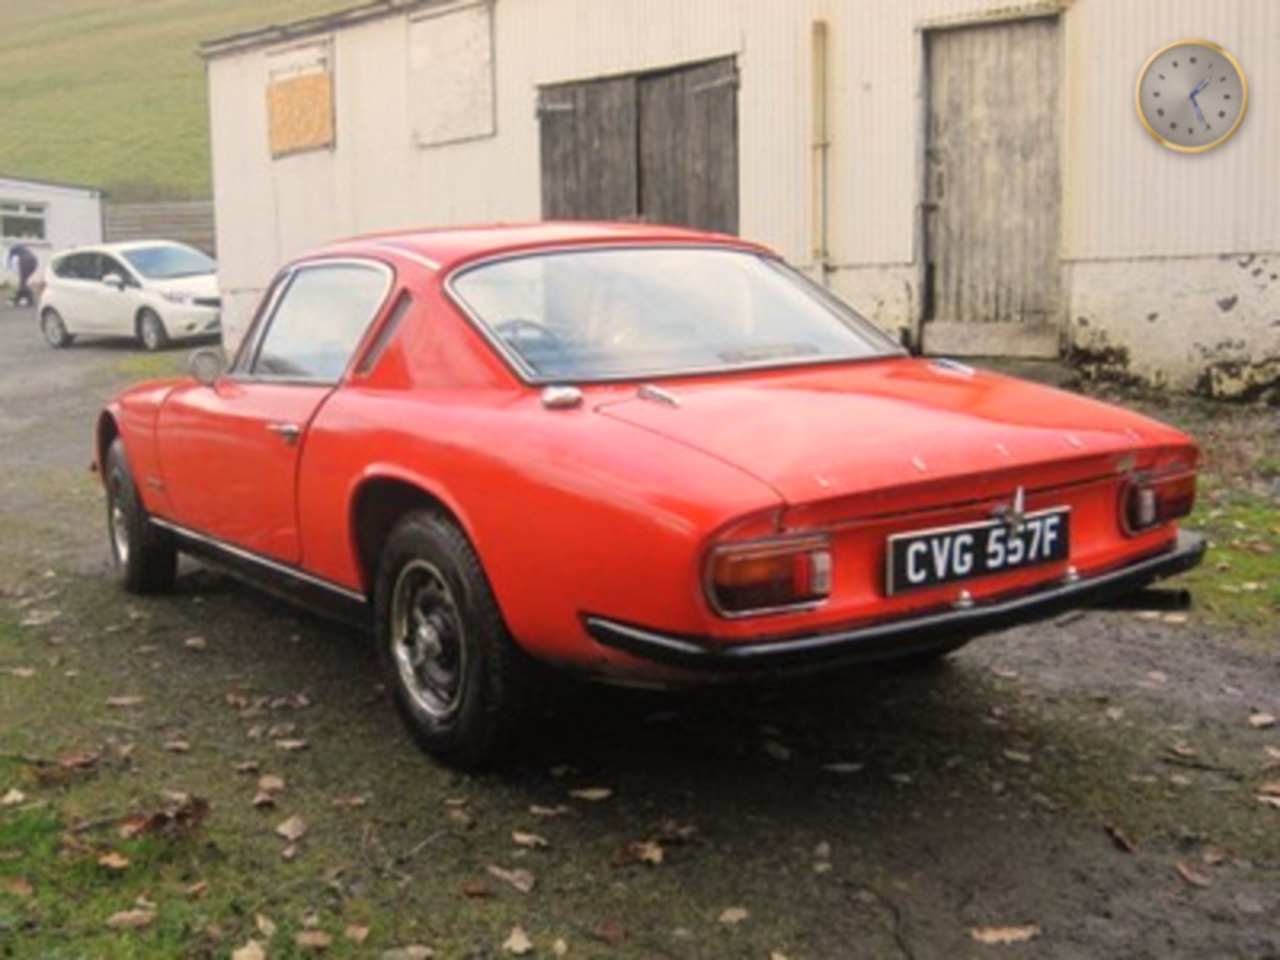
1:26
